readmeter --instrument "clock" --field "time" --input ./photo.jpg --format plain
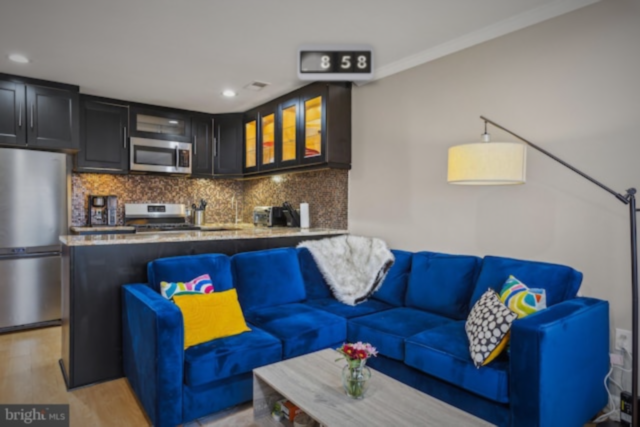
8:58
